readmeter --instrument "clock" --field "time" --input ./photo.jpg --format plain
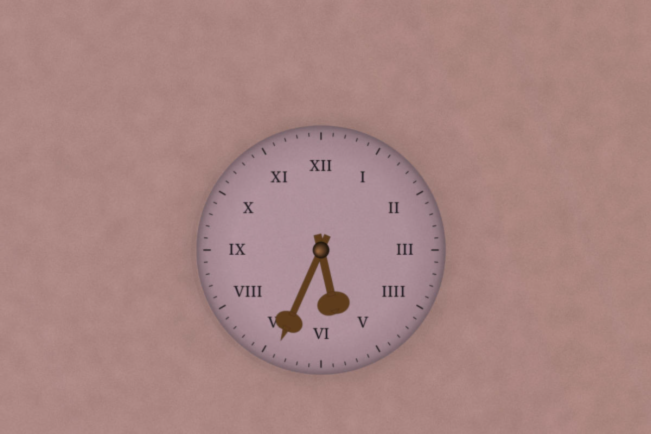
5:34
